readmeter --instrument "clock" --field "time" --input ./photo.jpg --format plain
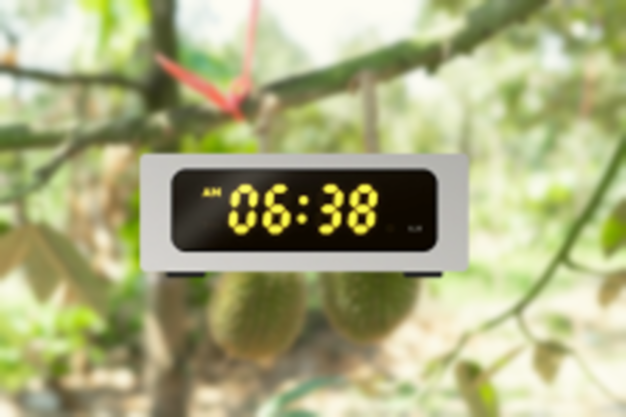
6:38
